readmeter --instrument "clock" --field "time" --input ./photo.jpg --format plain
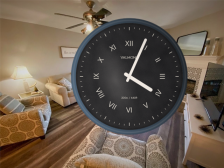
4:04
